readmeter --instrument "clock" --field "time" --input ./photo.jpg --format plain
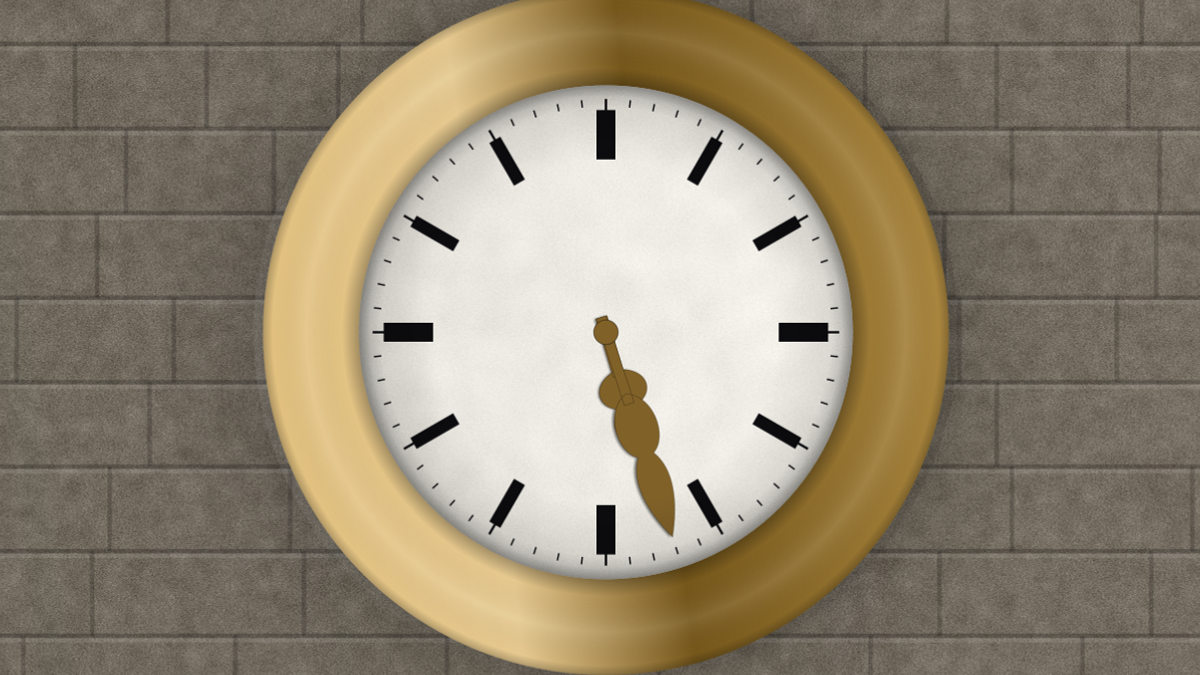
5:27
